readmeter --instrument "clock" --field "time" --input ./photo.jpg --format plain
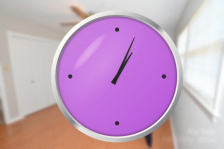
1:04
